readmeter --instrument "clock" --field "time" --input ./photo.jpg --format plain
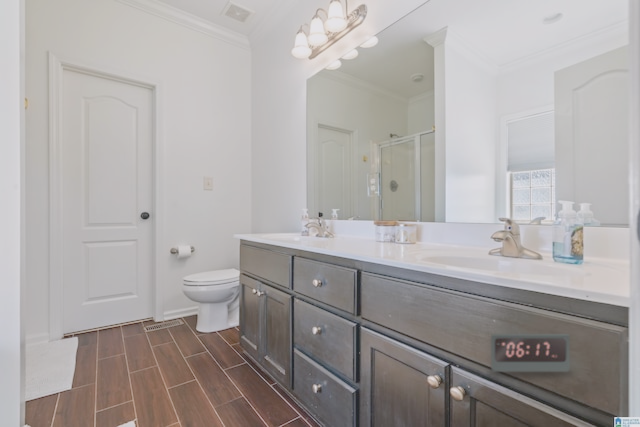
6:17
